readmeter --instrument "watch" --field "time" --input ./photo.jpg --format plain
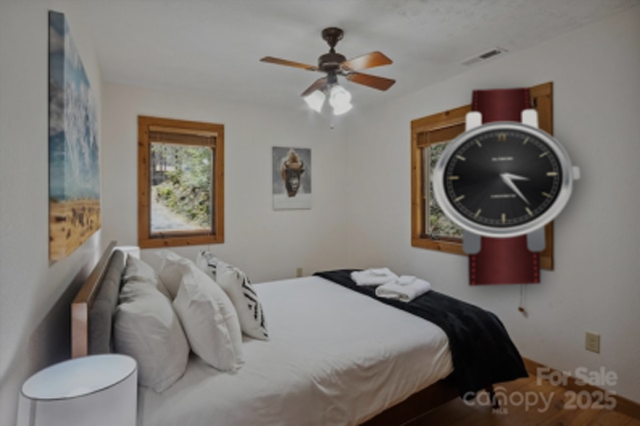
3:24
